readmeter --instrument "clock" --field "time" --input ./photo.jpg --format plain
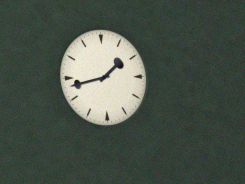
1:43
